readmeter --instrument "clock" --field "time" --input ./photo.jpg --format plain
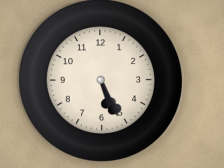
5:26
